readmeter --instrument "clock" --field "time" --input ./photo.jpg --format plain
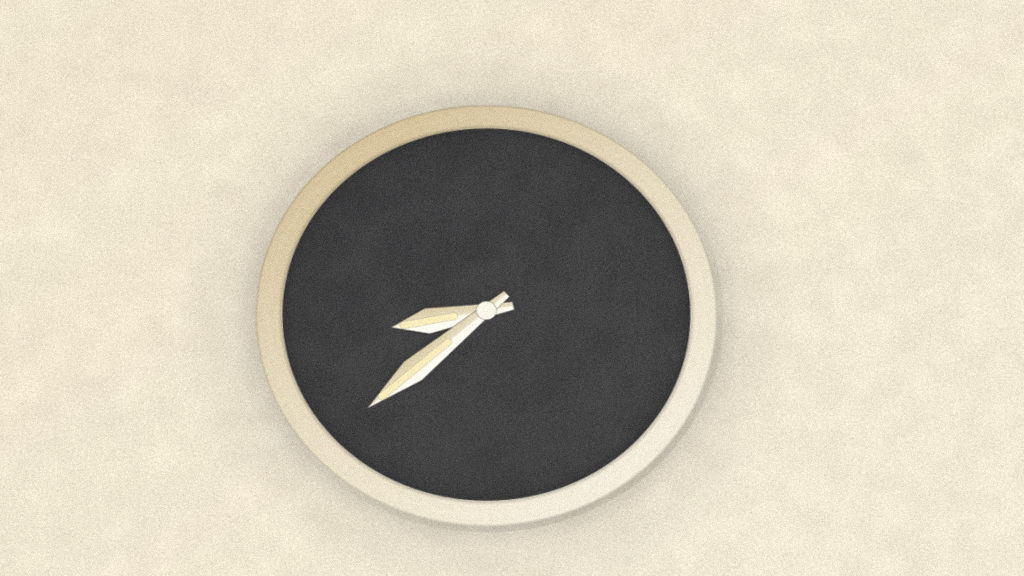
8:38
